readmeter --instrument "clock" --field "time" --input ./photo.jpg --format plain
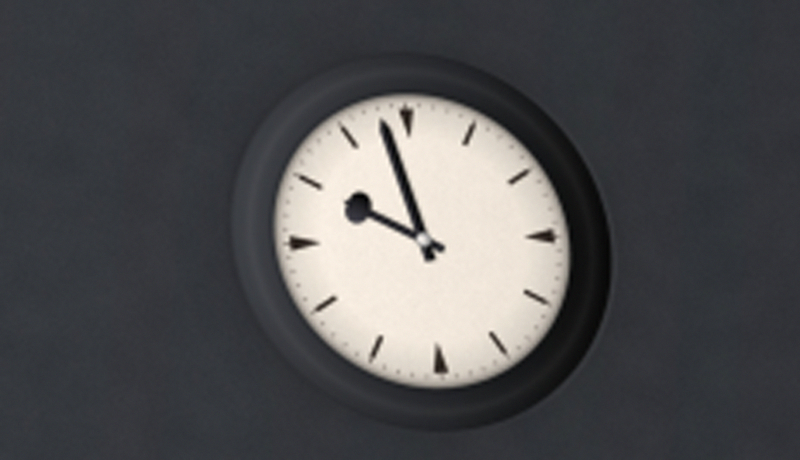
9:58
